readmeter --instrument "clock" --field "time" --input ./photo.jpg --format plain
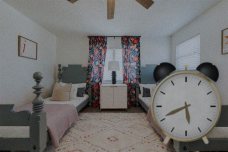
5:41
